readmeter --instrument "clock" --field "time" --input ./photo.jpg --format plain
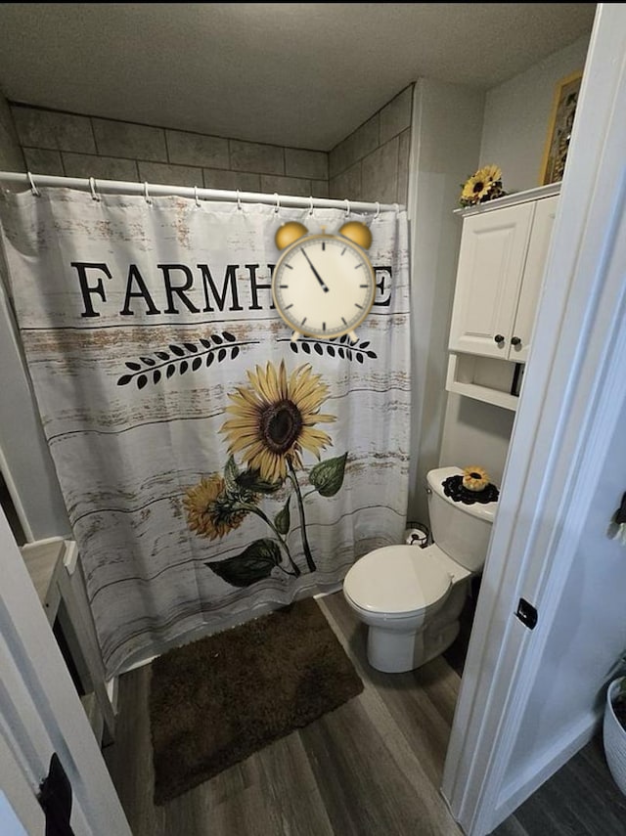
10:55
